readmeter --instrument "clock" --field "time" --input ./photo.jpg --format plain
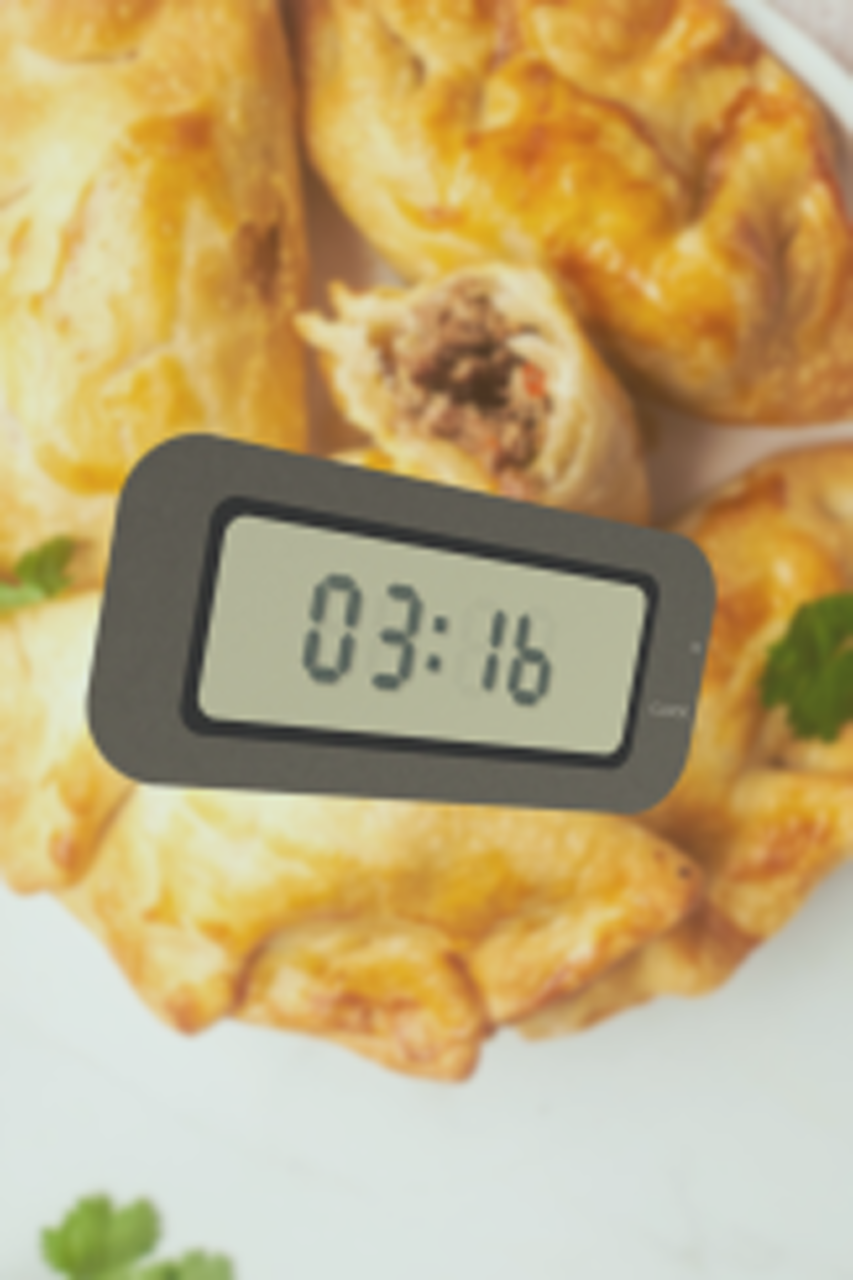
3:16
